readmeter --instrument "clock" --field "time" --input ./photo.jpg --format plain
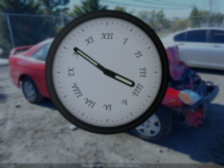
3:51
